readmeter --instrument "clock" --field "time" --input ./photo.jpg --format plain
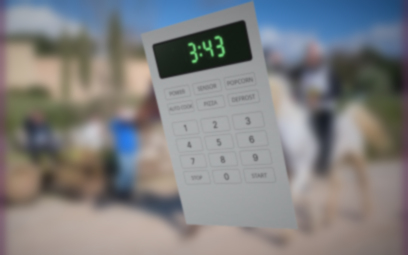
3:43
